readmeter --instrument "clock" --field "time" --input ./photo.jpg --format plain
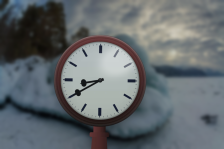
8:40
